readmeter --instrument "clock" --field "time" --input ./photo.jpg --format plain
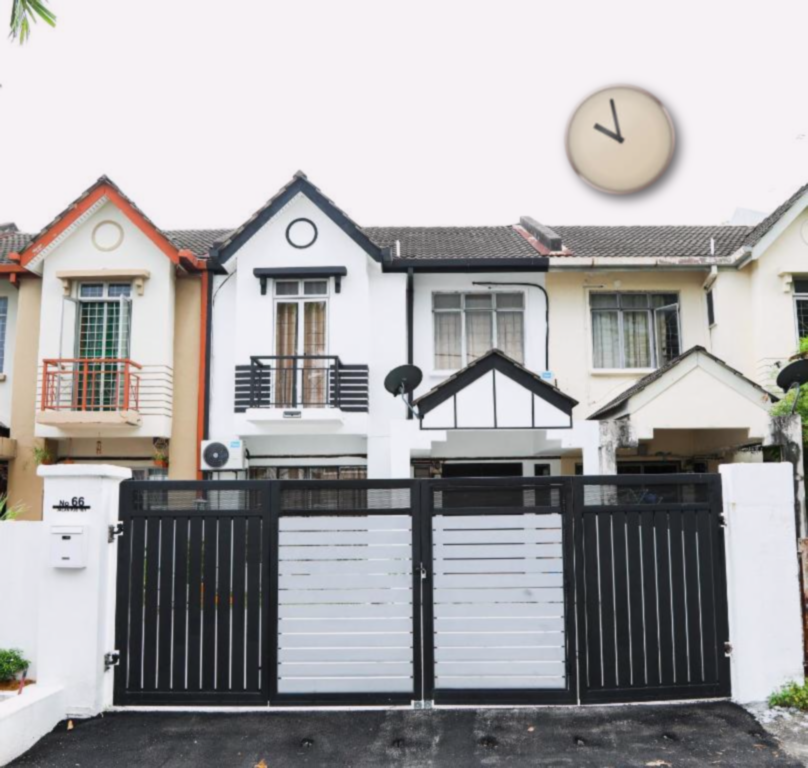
9:58
